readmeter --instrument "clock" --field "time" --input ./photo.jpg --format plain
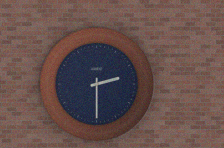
2:30
